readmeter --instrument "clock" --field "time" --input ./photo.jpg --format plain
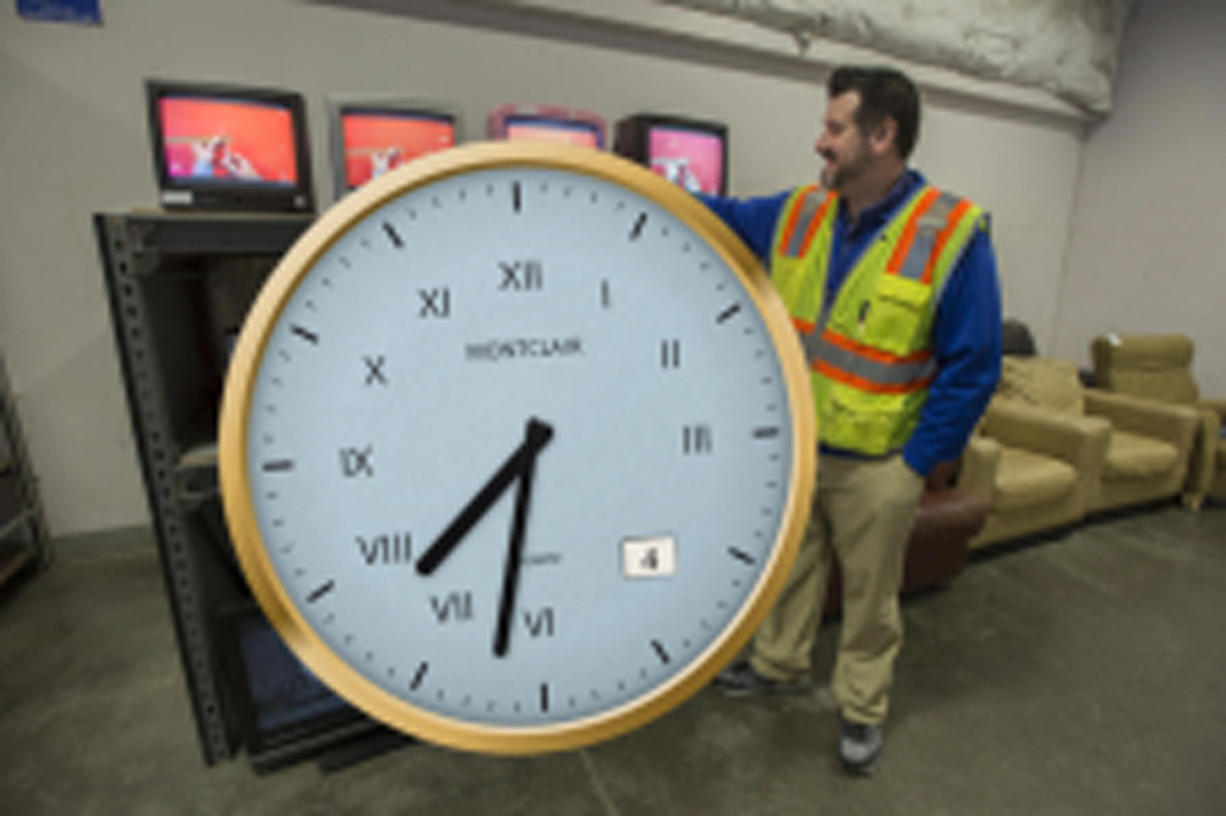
7:32
